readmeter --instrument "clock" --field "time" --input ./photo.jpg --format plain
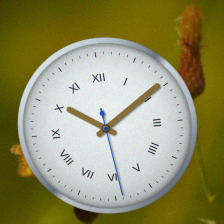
10:09:29
